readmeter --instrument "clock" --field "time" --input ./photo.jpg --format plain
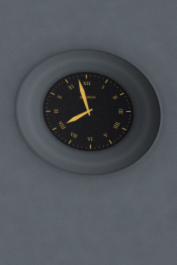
7:58
